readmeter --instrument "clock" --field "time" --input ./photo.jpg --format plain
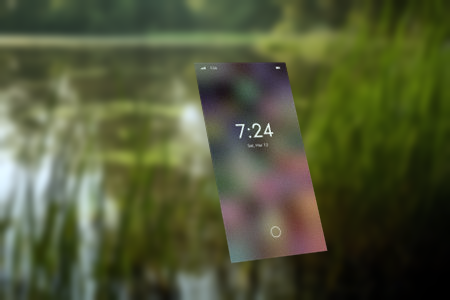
7:24
